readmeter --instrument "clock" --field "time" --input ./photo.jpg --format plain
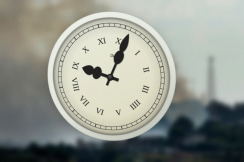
9:01
